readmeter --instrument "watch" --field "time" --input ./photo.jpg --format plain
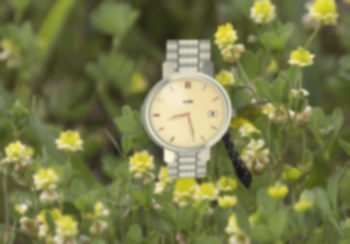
8:28
